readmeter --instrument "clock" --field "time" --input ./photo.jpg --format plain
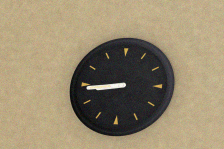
8:44
